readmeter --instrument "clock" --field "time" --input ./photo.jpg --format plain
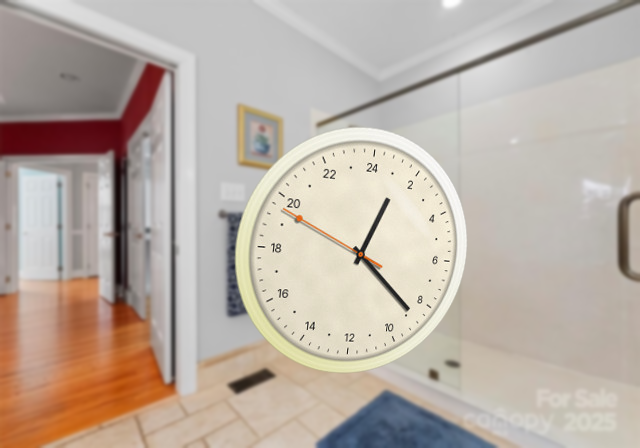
1:21:49
